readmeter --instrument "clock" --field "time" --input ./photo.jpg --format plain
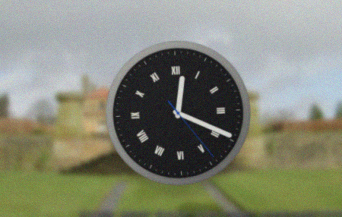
12:19:24
